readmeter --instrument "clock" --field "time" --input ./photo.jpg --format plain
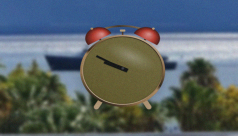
9:50
